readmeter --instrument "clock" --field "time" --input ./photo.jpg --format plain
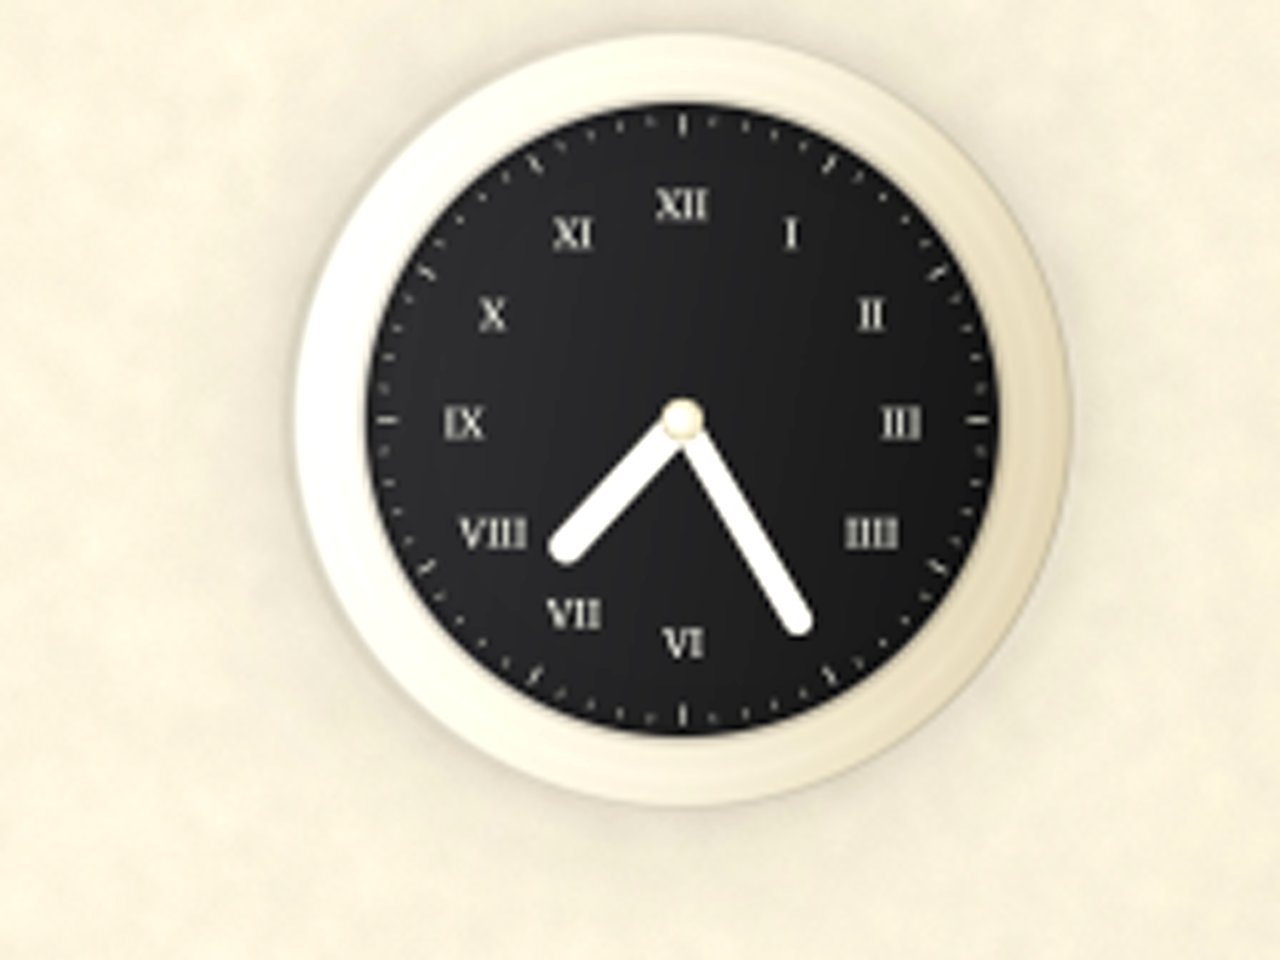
7:25
